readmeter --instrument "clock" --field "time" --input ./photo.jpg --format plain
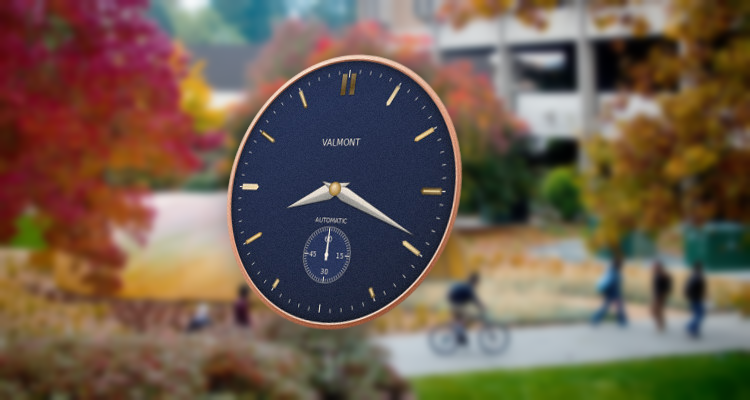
8:19
